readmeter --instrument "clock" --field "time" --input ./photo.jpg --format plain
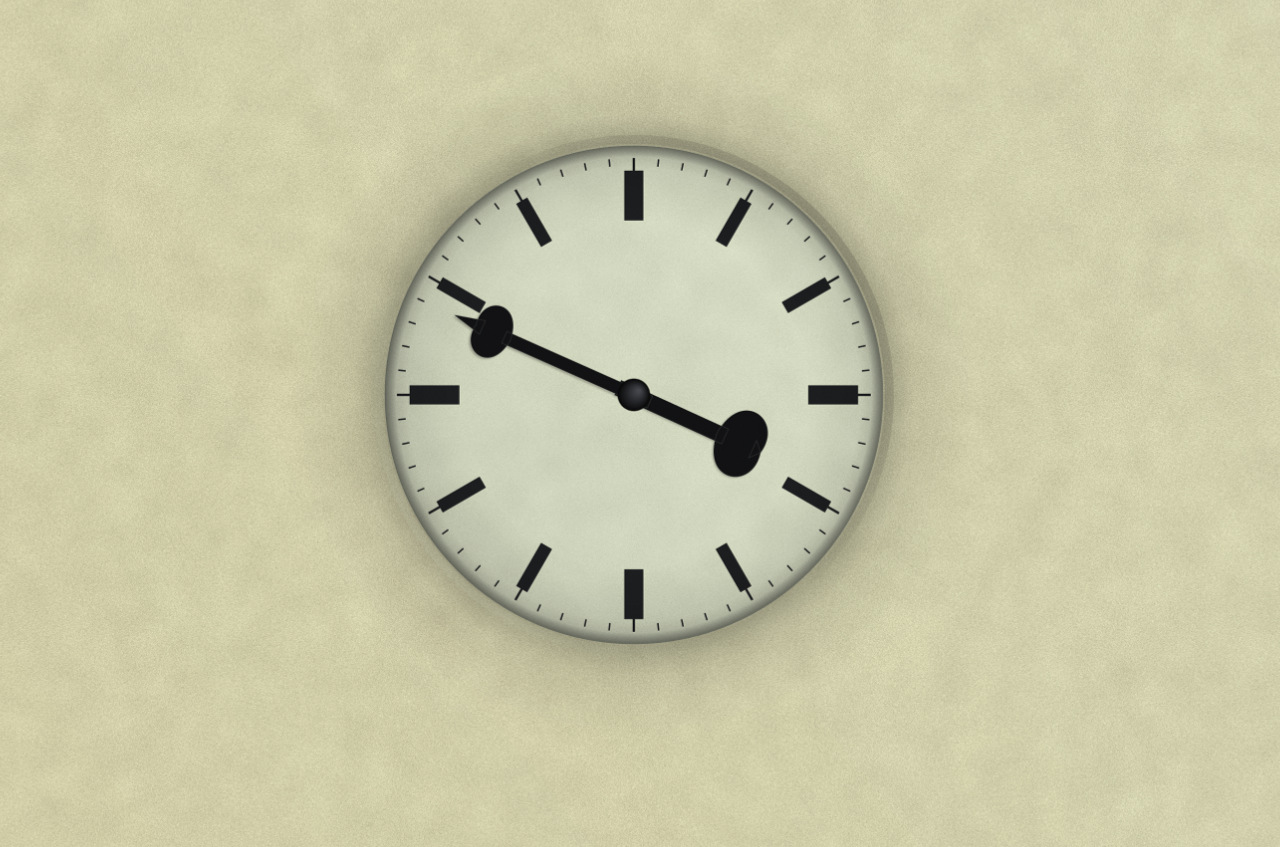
3:49
